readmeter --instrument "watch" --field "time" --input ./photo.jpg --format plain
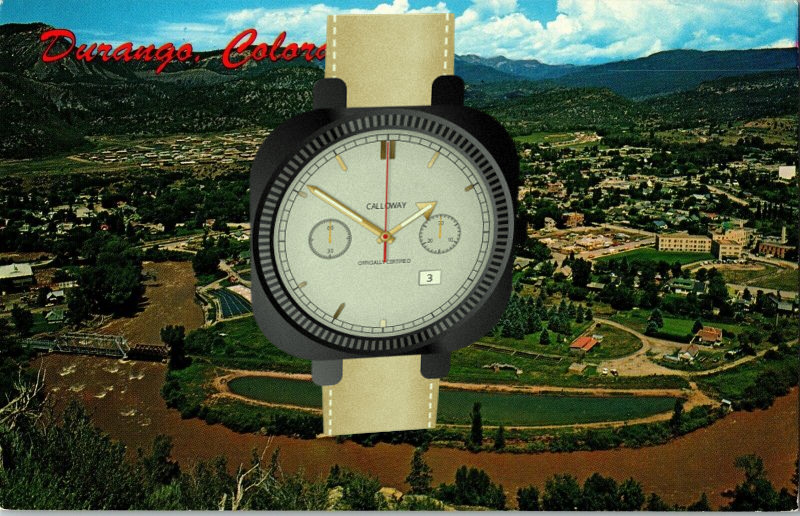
1:51
